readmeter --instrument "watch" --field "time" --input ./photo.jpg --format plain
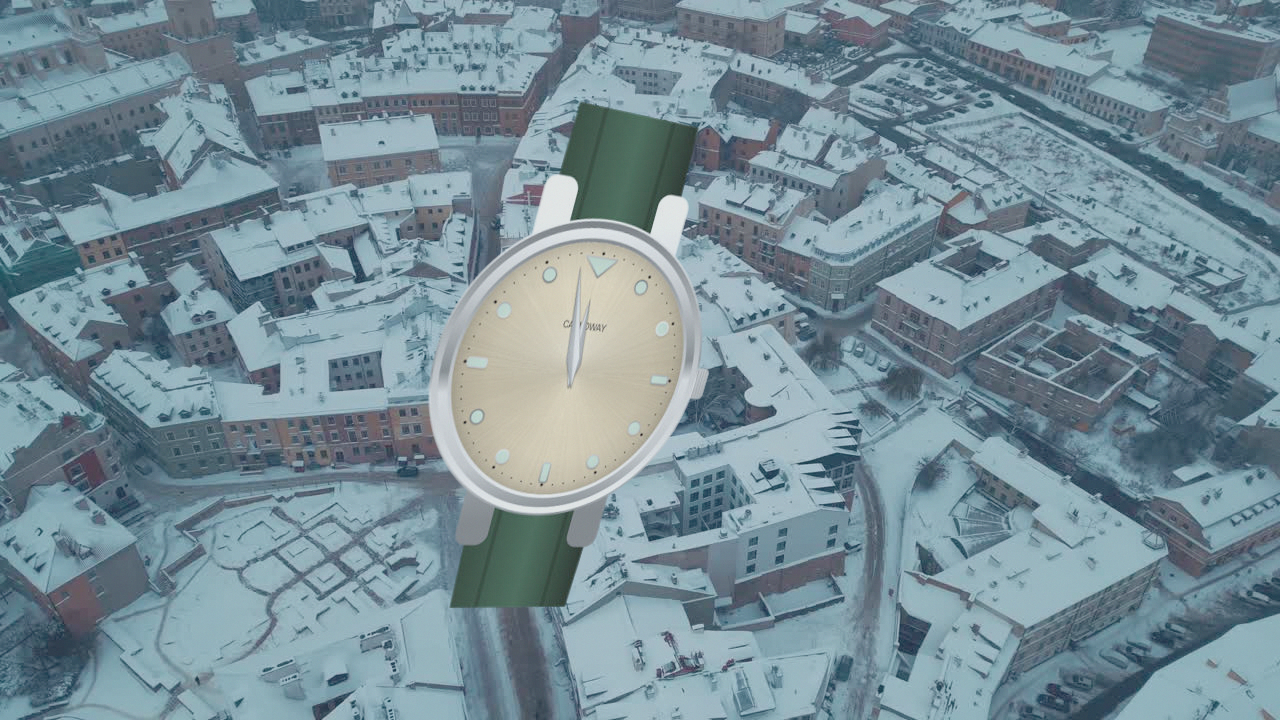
11:58
